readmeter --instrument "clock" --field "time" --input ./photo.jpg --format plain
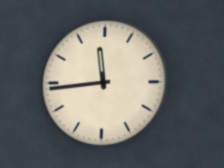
11:44
